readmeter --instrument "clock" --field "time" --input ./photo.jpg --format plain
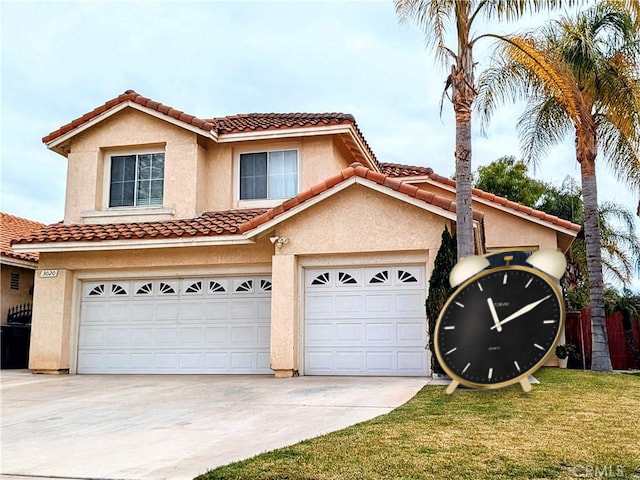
11:10
